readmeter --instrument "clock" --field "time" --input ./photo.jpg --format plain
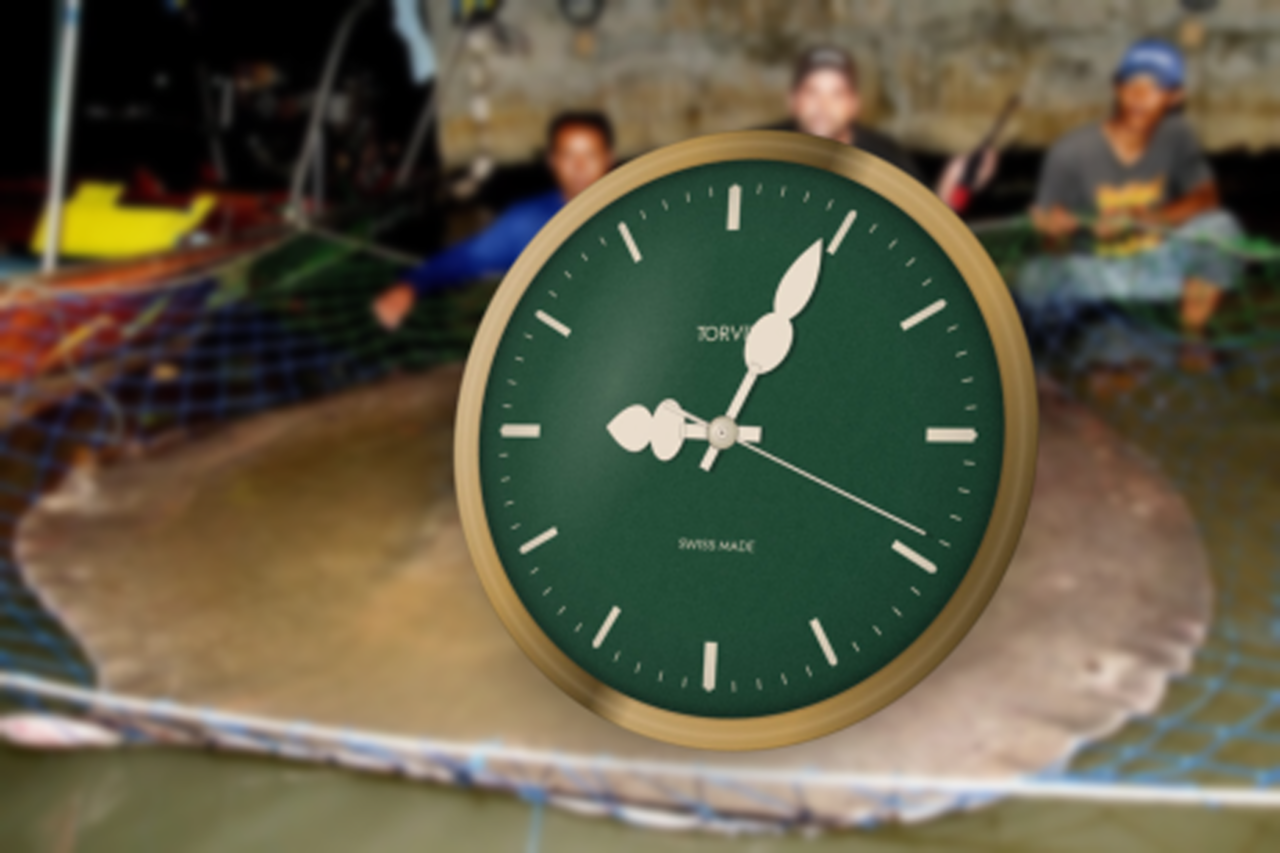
9:04:19
